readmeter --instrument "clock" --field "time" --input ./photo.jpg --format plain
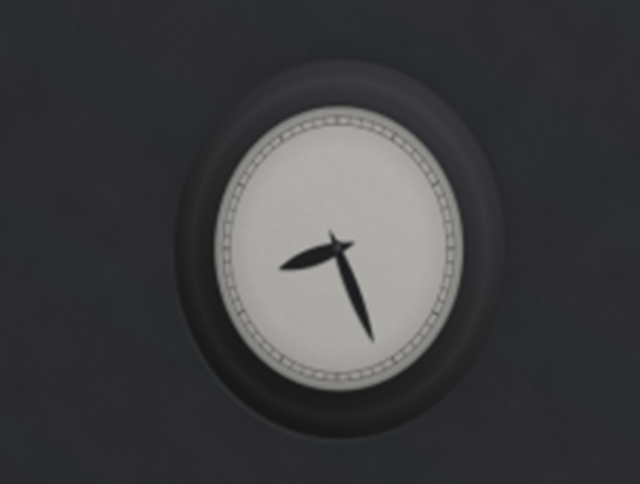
8:26
